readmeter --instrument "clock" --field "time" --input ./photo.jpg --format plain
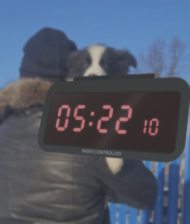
5:22:10
